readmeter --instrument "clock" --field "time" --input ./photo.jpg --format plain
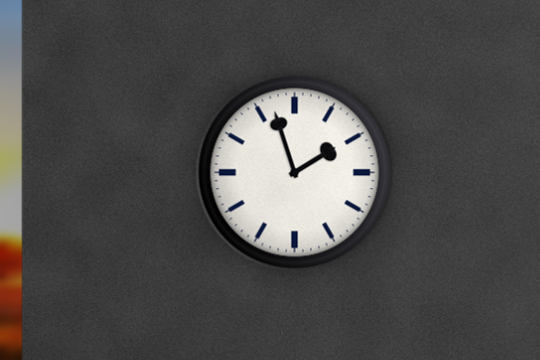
1:57
